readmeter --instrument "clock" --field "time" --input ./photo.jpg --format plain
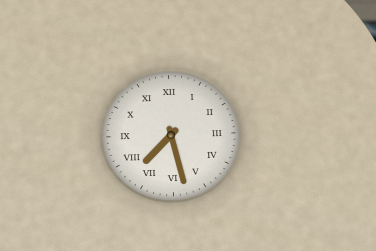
7:28
